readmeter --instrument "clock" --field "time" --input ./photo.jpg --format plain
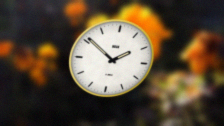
1:51
